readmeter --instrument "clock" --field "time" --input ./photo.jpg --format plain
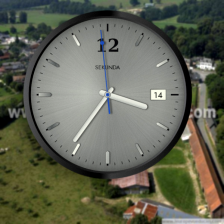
3:35:59
